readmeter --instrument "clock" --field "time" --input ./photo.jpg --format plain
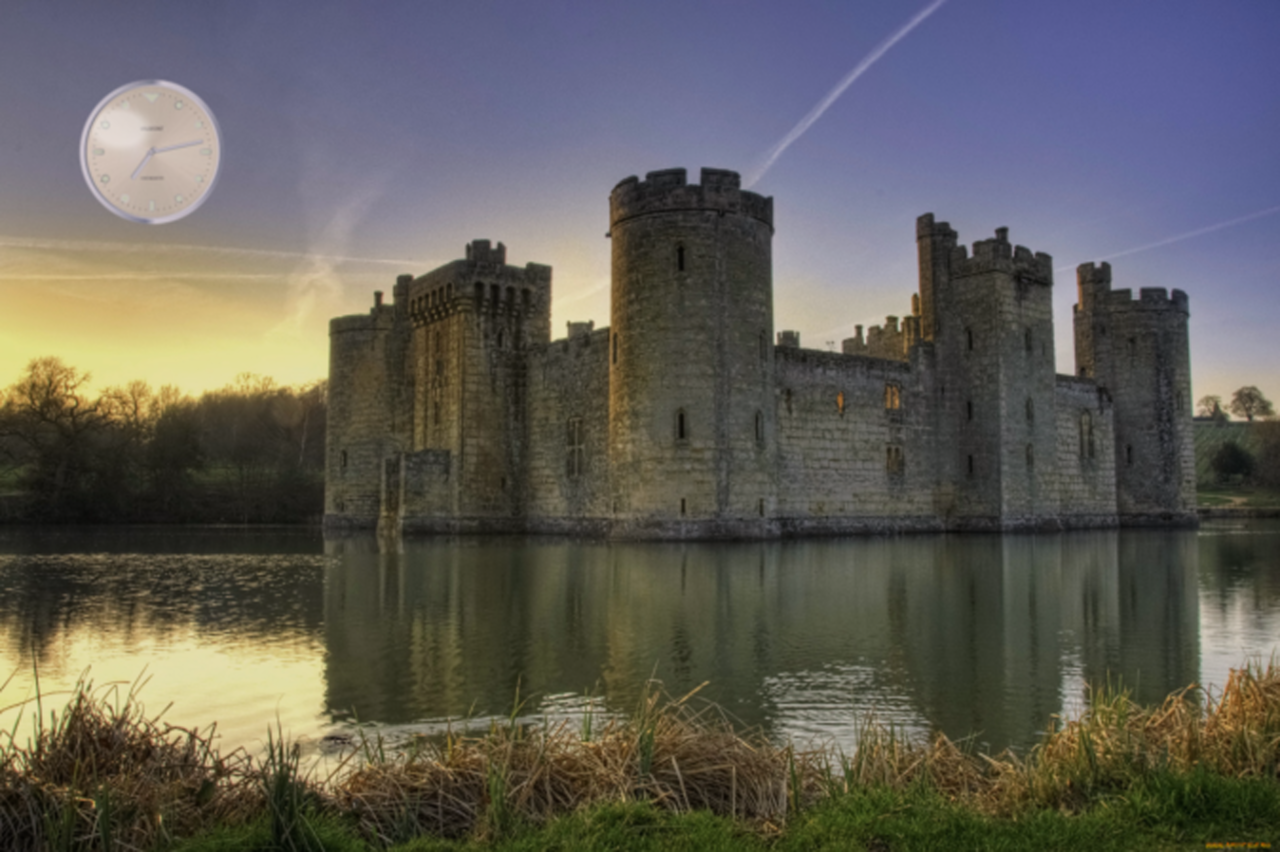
7:13
